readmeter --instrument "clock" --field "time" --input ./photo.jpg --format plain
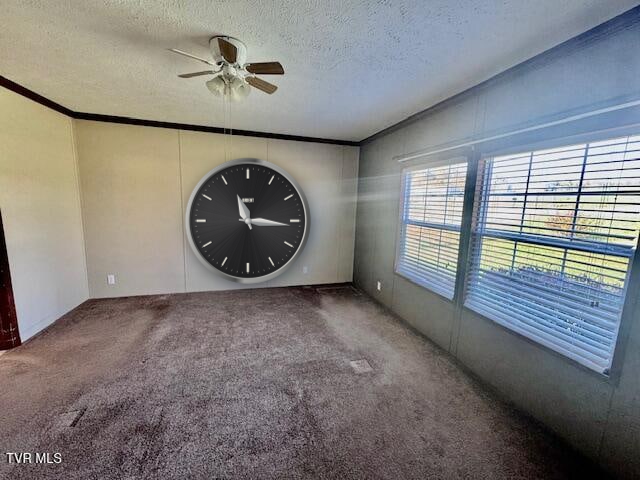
11:16
